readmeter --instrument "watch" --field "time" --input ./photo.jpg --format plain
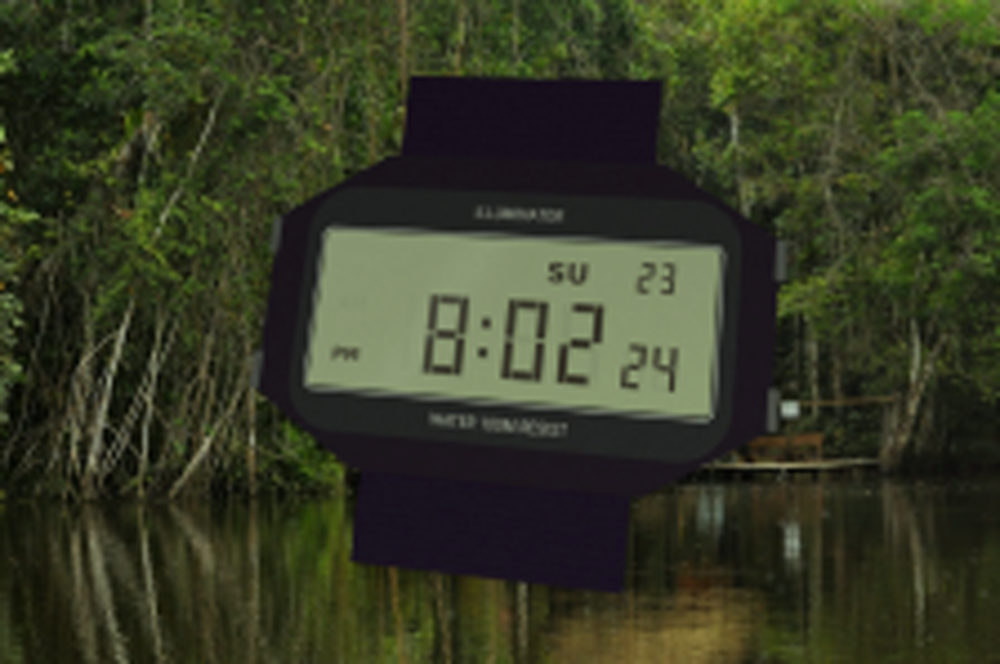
8:02:24
